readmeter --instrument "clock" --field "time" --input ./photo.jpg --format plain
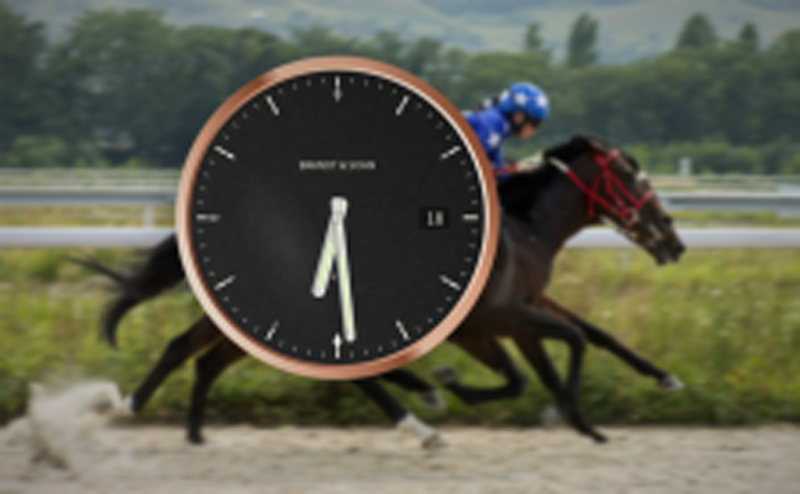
6:29
